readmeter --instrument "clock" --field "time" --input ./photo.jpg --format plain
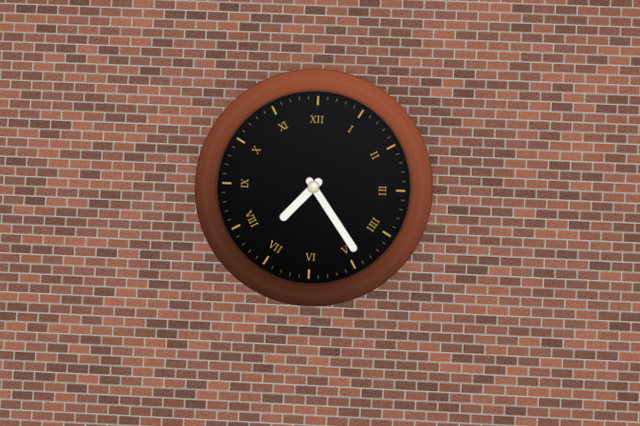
7:24
